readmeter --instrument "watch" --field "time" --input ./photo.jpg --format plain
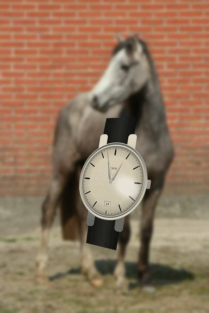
12:57
